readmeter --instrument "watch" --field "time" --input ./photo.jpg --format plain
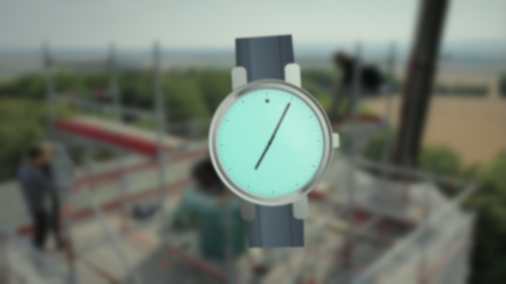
7:05
